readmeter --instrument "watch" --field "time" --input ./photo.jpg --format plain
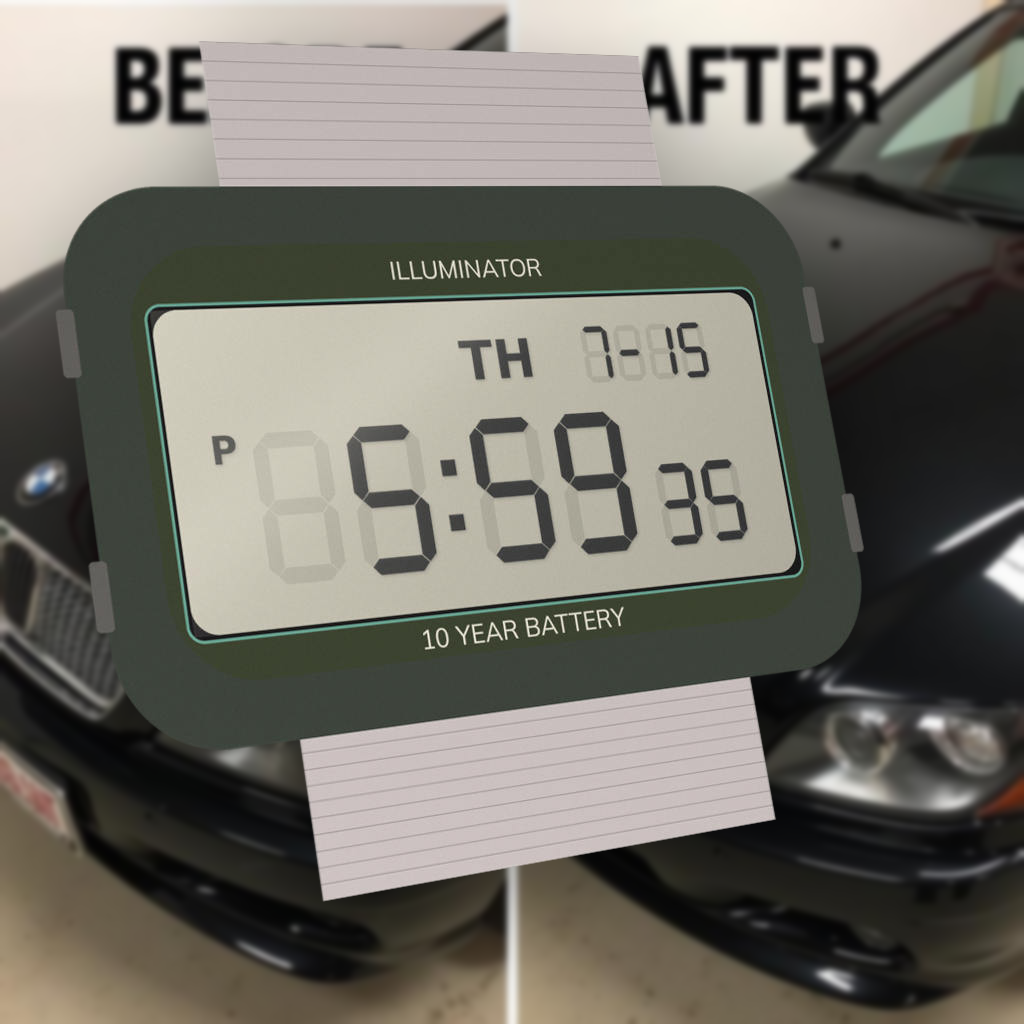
5:59:35
